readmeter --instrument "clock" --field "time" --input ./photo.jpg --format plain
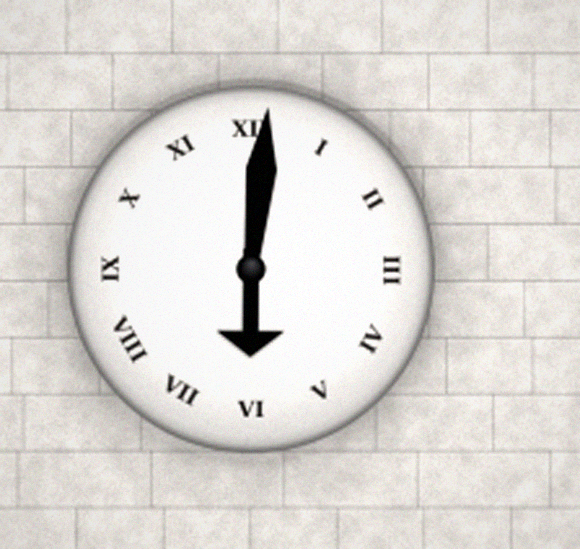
6:01
